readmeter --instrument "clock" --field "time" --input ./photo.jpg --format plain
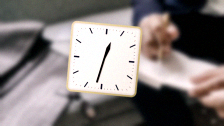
12:32
